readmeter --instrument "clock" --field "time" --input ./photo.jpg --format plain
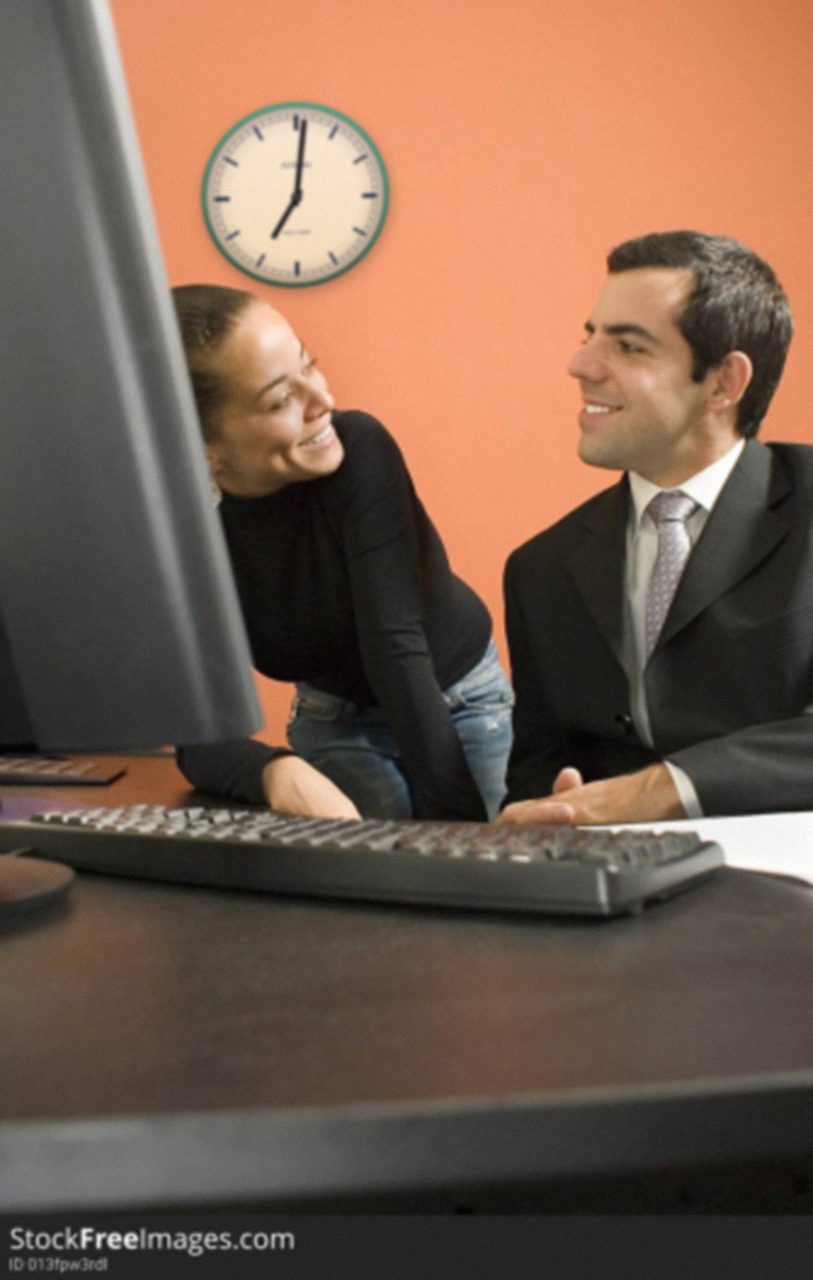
7:01
